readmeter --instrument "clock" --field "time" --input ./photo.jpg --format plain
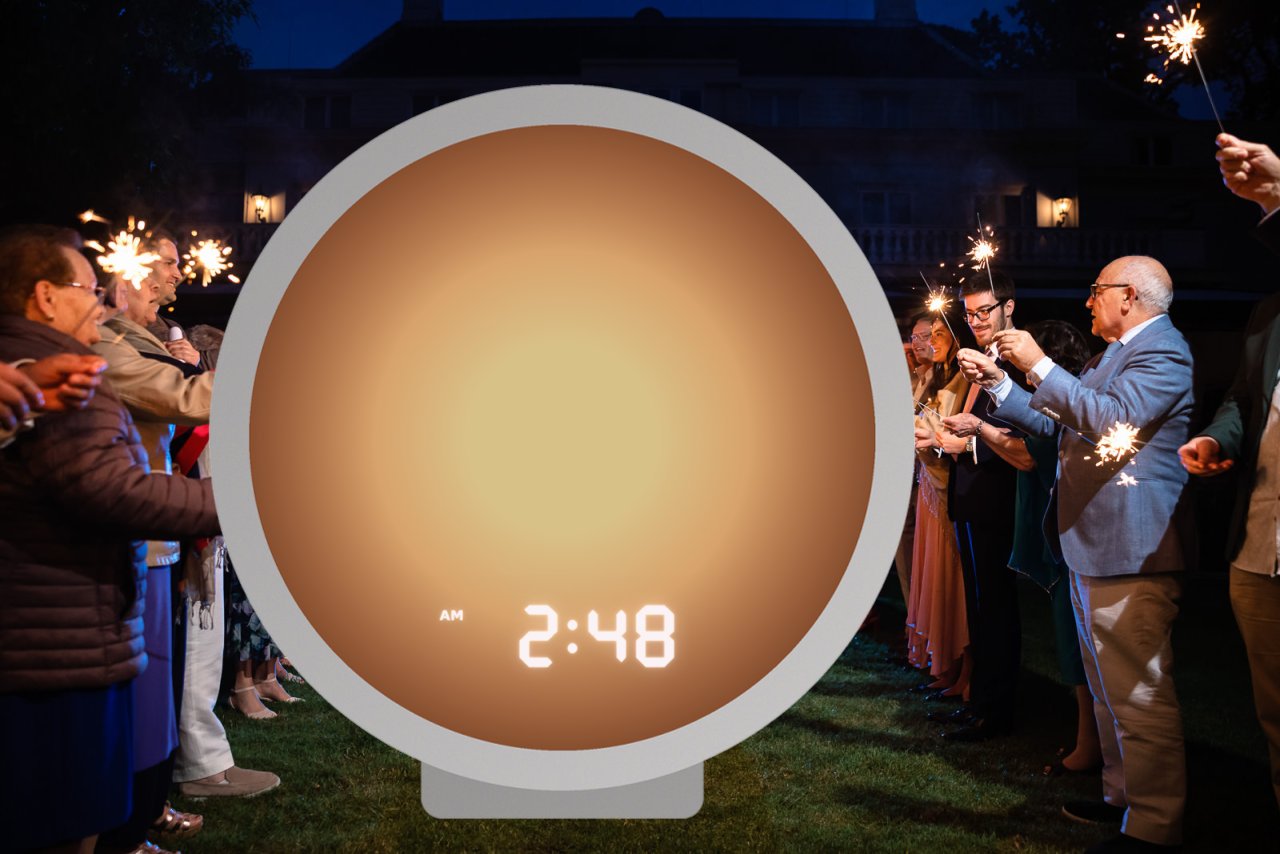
2:48
